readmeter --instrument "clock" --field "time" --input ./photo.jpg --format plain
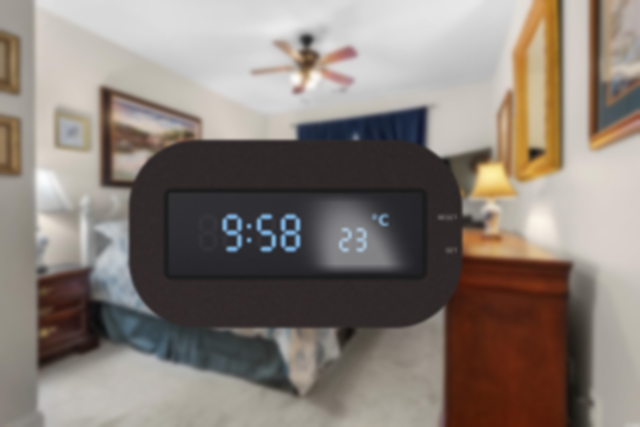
9:58
